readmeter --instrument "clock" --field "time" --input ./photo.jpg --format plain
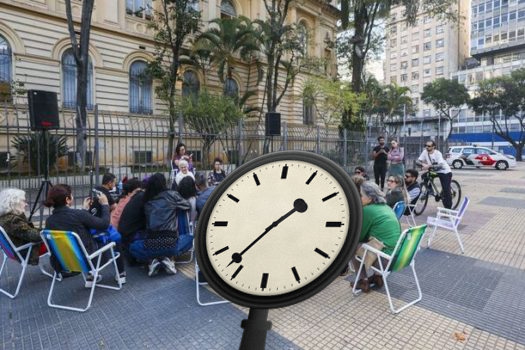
1:37
